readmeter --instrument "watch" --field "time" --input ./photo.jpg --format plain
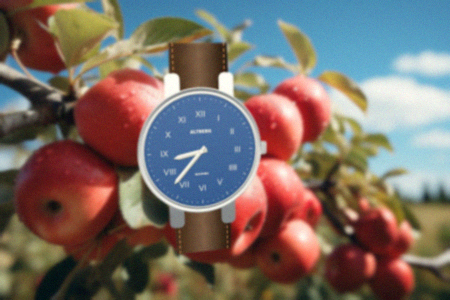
8:37
